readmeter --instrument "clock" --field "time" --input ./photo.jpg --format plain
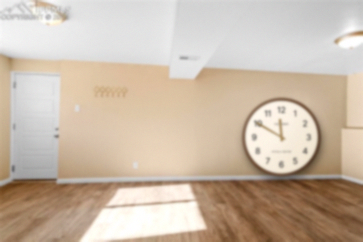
11:50
